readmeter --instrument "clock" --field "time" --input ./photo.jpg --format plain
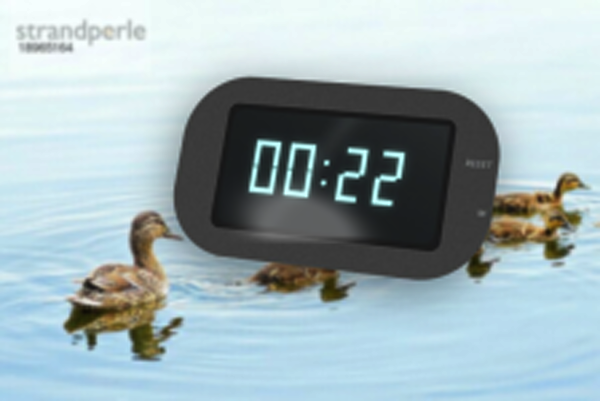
0:22
